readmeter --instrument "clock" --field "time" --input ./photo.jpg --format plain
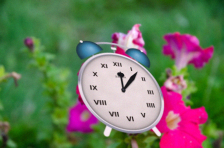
12:07
